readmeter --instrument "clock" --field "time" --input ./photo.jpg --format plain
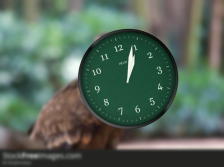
1:04
